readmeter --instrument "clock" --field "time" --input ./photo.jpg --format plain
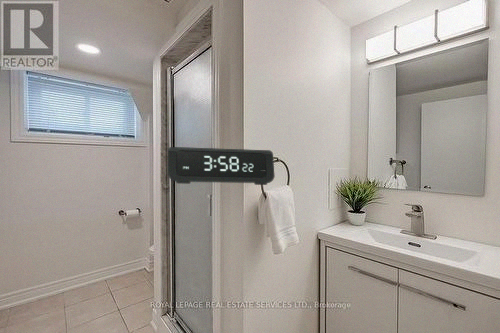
3:58:22
